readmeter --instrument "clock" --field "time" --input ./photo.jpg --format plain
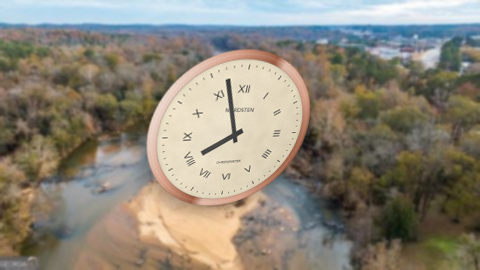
7:57
